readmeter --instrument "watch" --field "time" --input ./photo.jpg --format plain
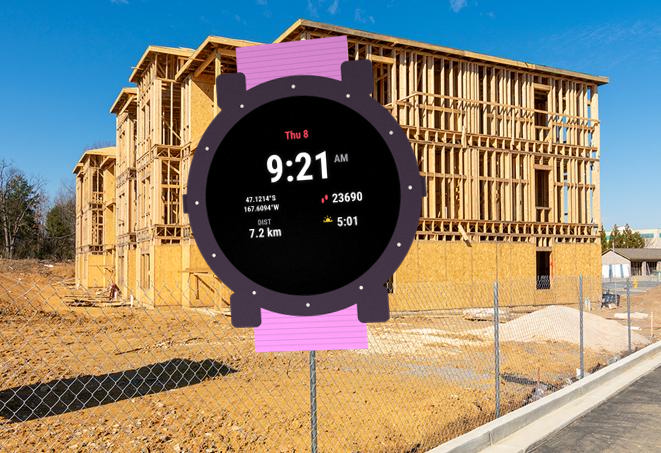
9:21
